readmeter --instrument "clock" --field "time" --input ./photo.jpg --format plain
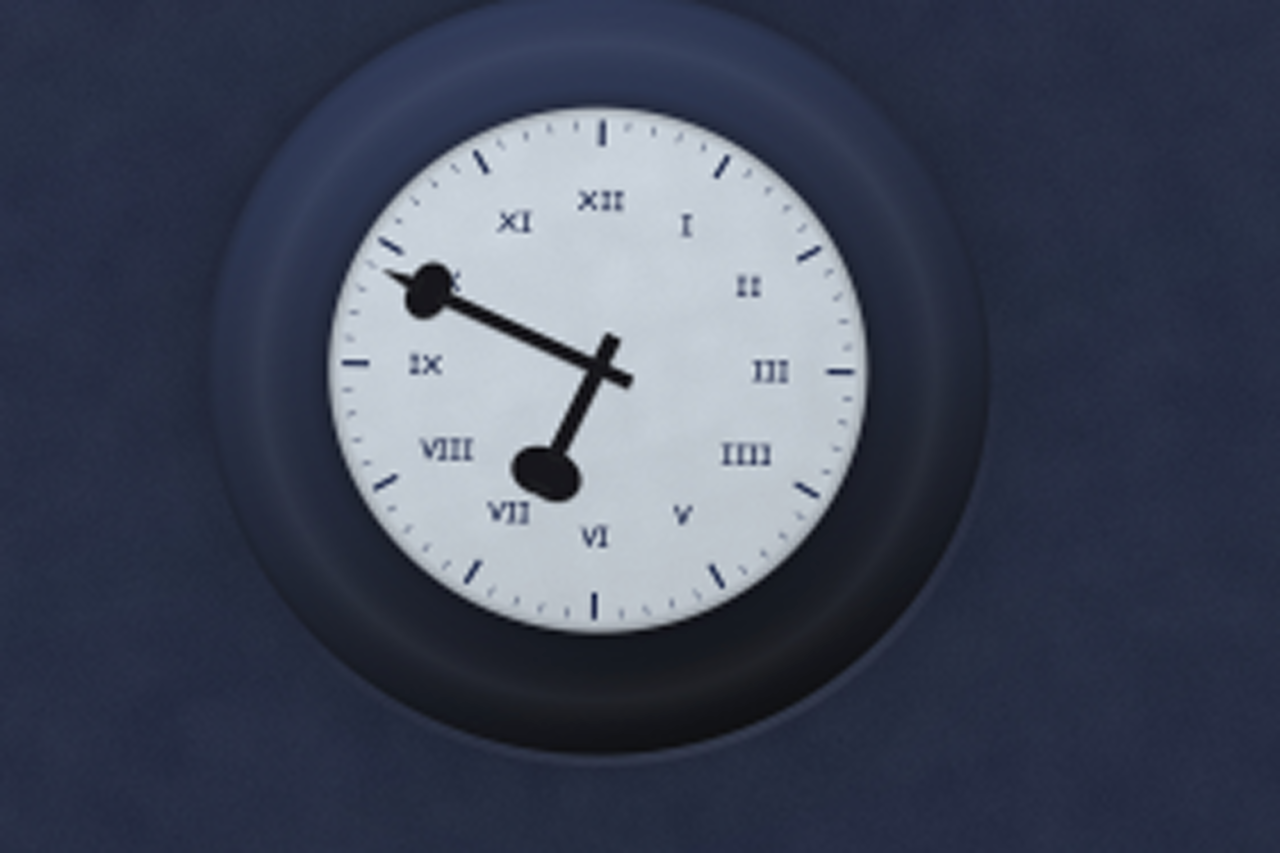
6:49
